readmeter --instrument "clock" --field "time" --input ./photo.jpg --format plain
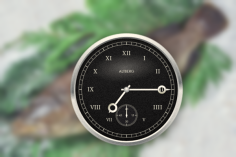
7:15
